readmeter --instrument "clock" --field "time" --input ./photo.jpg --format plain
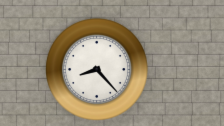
8:23
